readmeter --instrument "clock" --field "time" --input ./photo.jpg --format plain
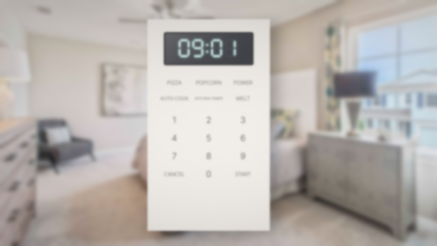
9:01
